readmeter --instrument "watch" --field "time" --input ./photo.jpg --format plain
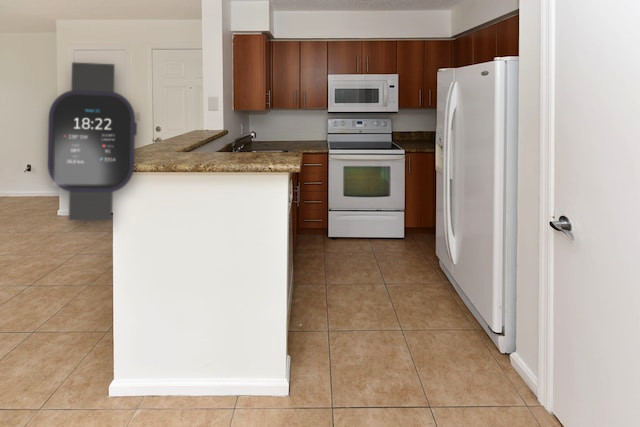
18:22
